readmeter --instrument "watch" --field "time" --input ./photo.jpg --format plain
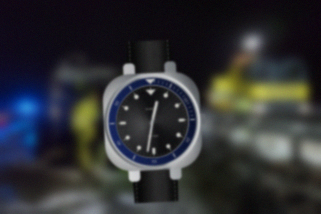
12:32
